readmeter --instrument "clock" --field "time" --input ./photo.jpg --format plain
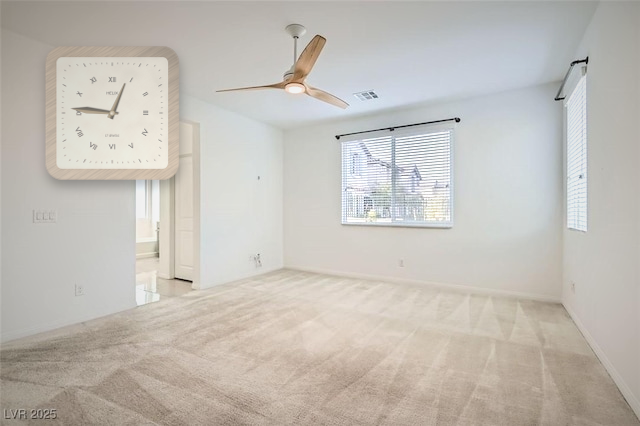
12:46
